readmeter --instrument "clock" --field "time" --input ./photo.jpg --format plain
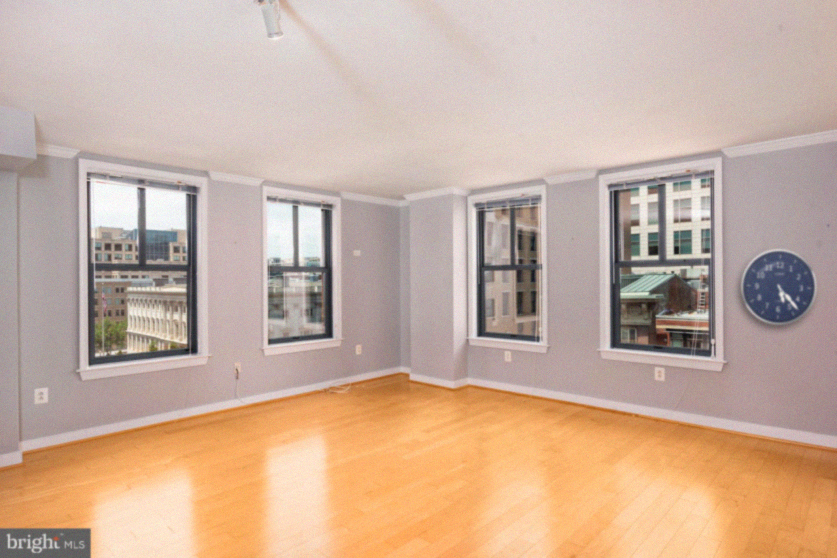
5:23
